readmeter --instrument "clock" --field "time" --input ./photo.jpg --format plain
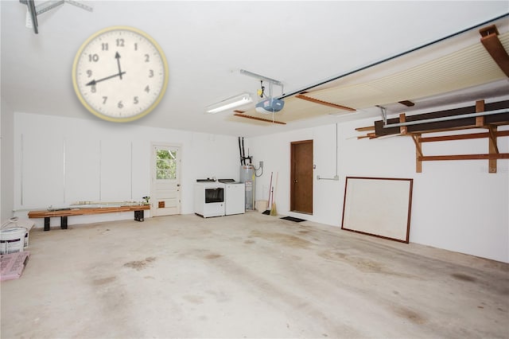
11:42
